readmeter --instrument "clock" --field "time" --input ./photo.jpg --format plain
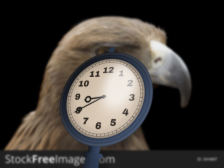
8:40
